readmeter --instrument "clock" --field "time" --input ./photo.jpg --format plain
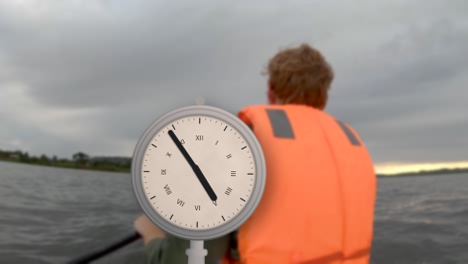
4:54
